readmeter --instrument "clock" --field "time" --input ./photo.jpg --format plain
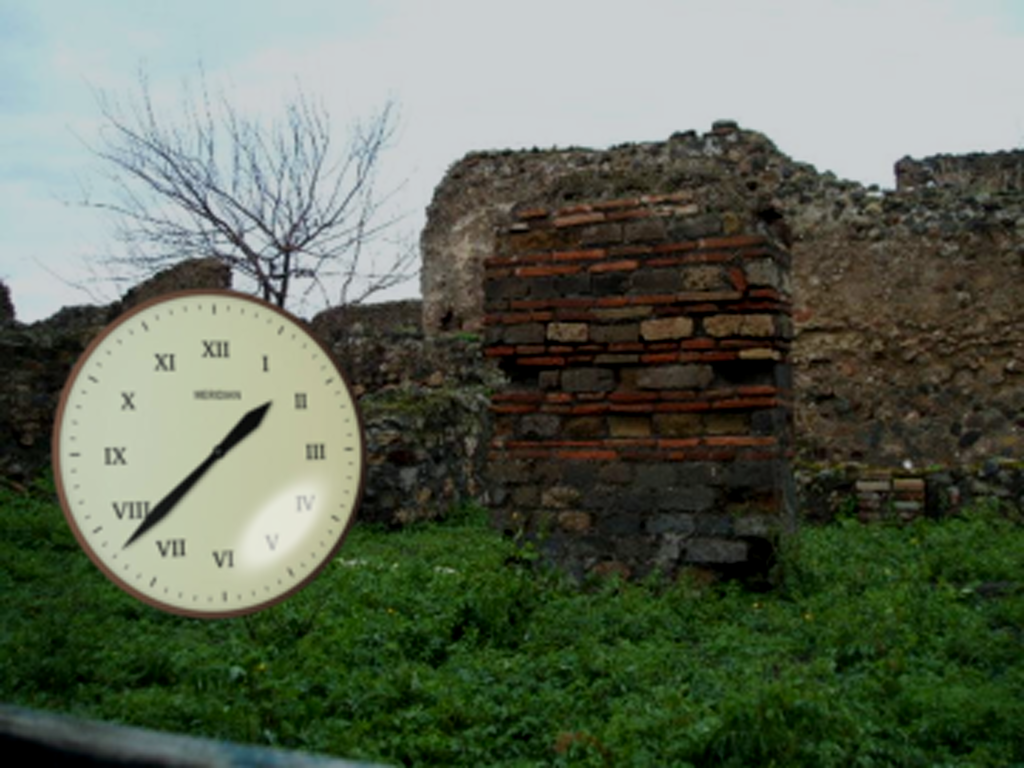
1:38
